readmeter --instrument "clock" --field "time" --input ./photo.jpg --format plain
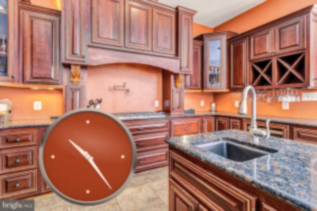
10:24
